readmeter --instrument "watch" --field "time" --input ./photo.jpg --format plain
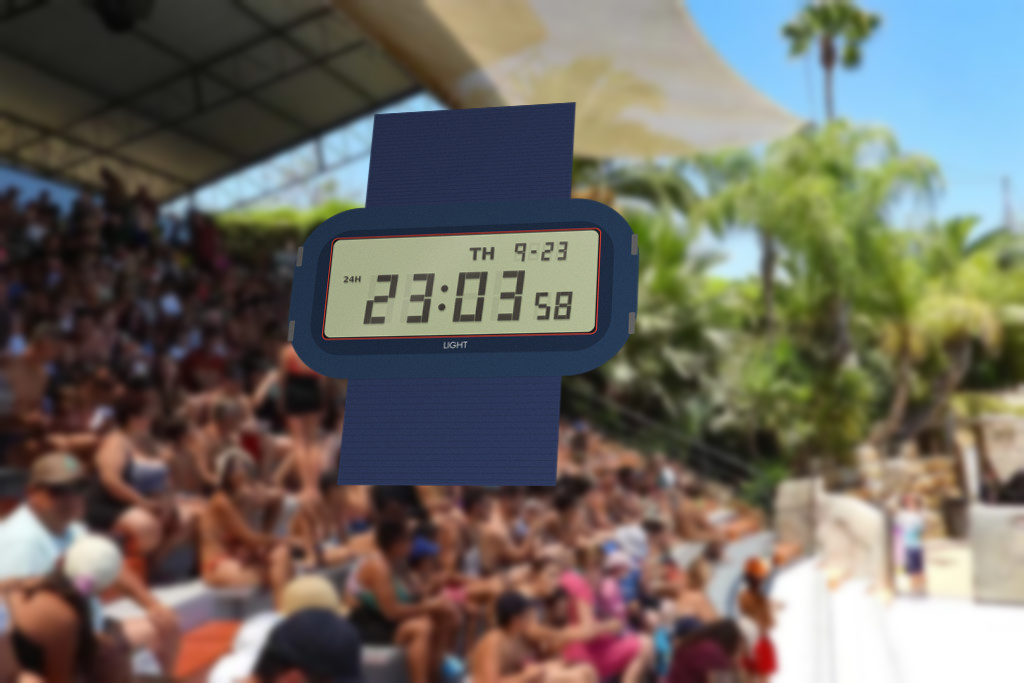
23:03:58
